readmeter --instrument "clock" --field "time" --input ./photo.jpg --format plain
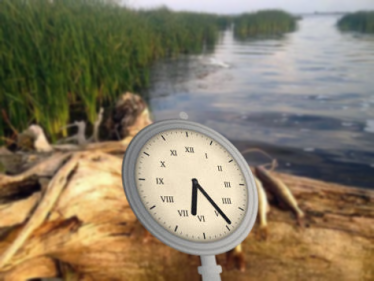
6:24
